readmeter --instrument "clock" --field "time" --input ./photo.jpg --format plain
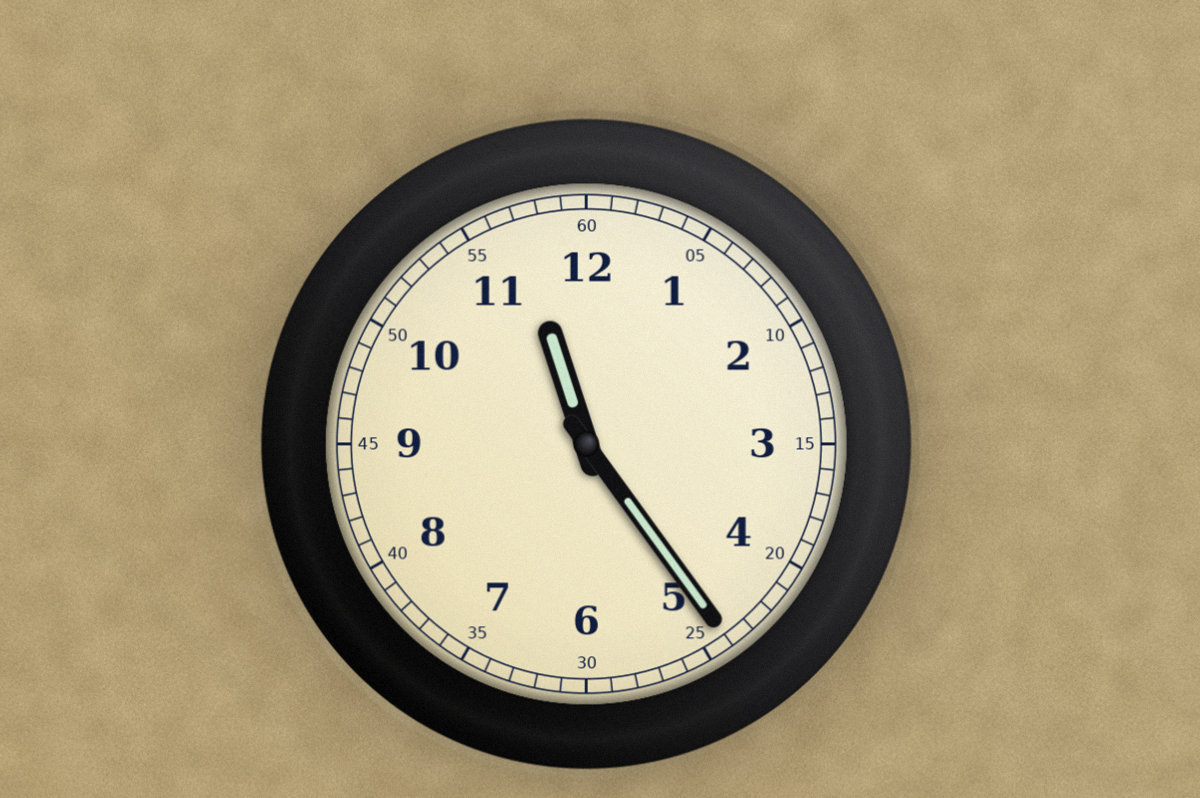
11:24
